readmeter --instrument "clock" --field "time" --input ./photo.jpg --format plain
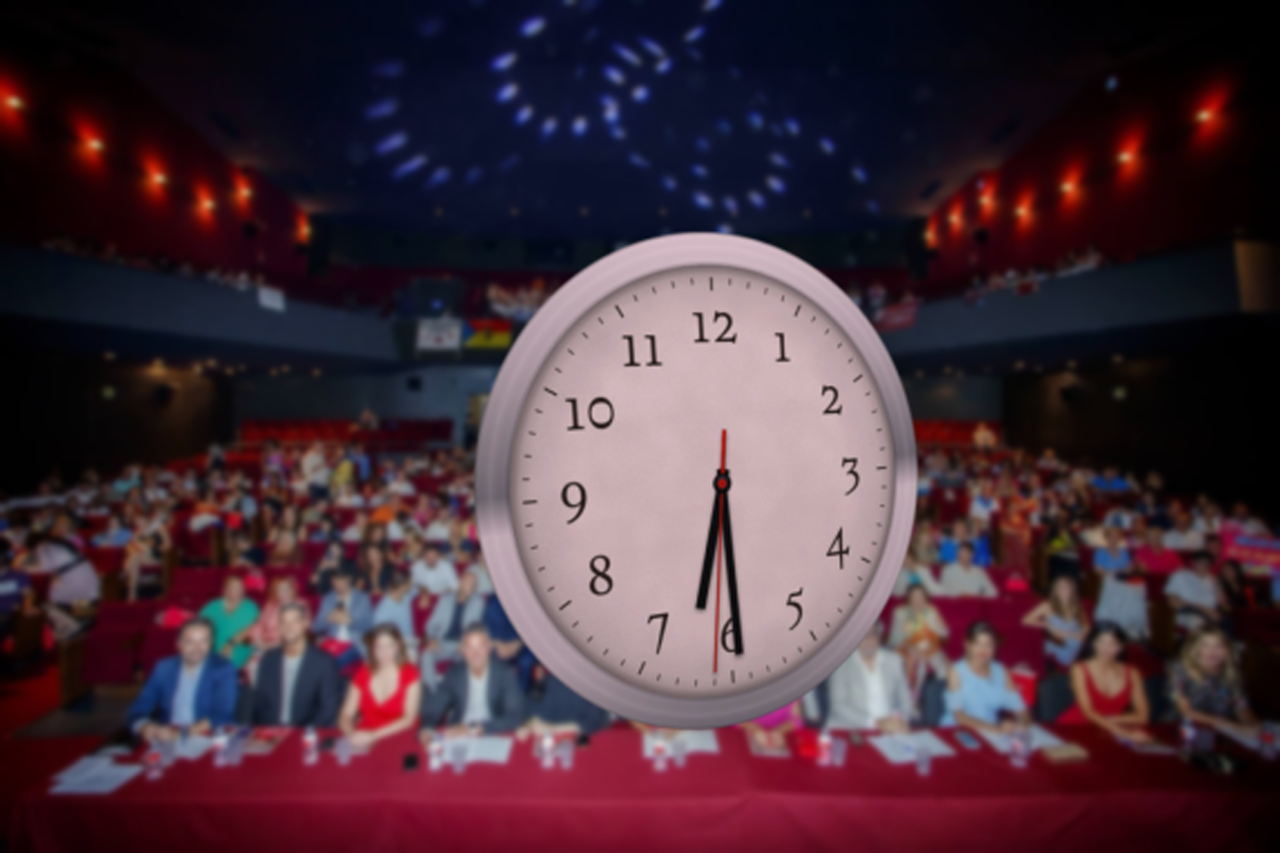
6:29:31
